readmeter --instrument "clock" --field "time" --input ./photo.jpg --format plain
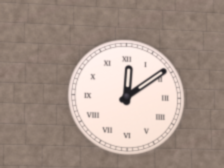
12:09
